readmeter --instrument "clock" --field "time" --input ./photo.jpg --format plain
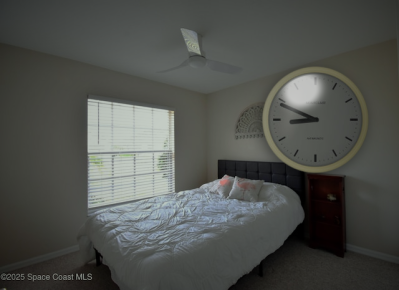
8:49
